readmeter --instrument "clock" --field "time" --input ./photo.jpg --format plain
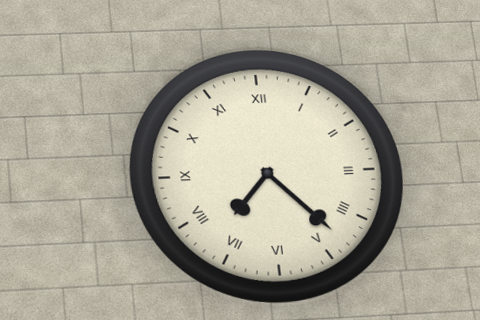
7:23
